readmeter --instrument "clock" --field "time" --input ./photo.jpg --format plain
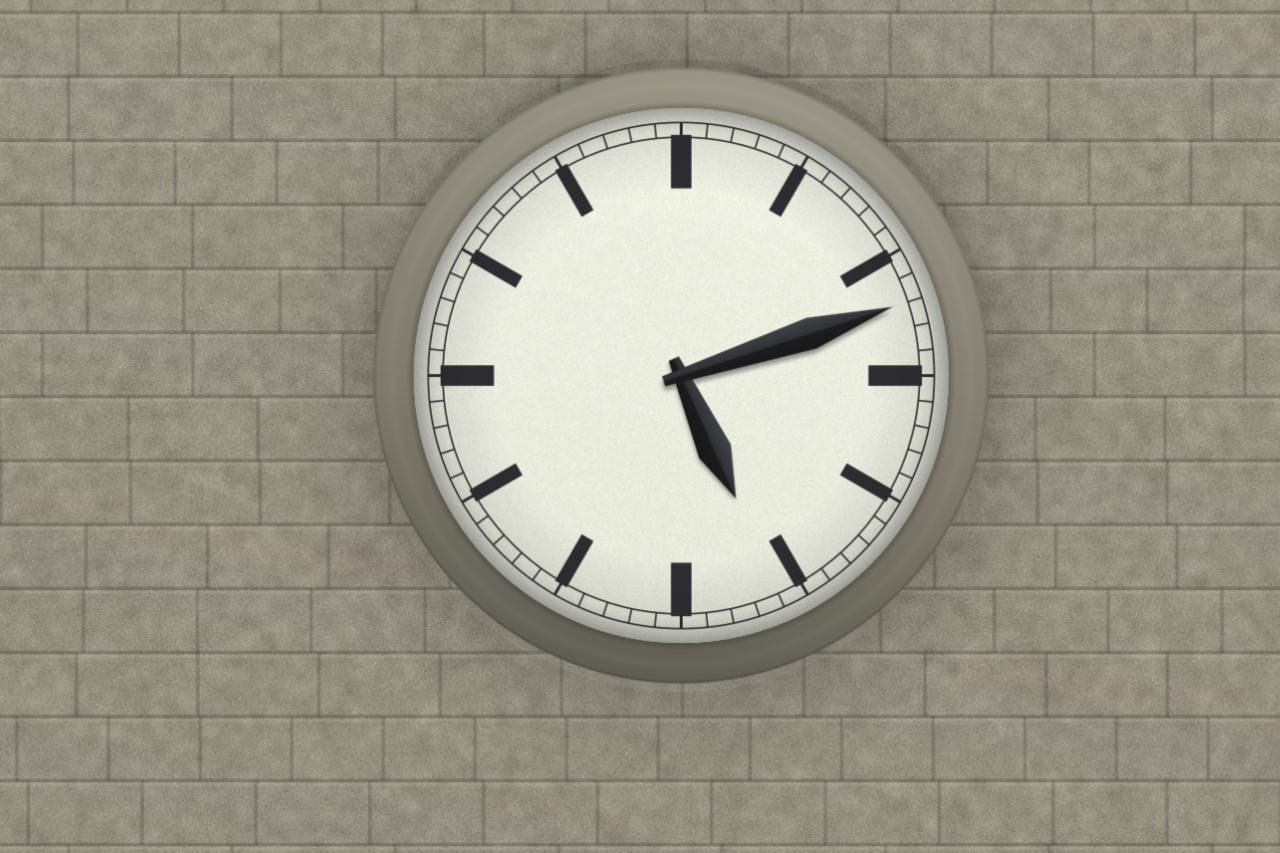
5:12
